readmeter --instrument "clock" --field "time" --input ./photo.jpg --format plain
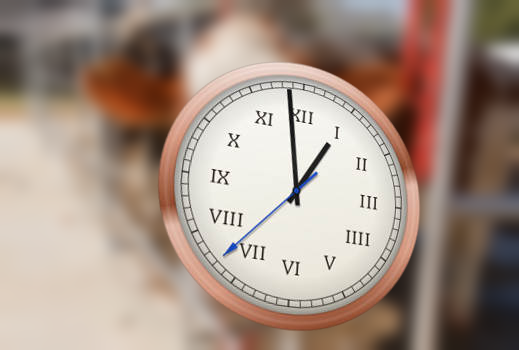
12:58:37
